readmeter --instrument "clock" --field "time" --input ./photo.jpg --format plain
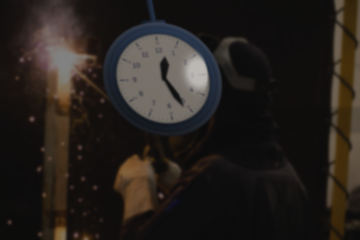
12:26
